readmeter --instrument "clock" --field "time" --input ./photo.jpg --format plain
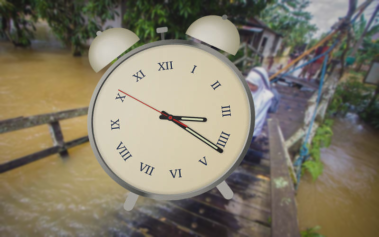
3:21:51
